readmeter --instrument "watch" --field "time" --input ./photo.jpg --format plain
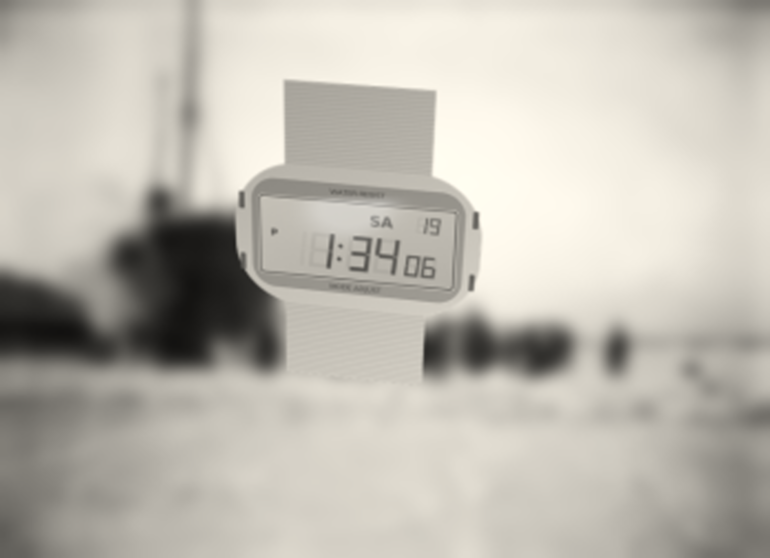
1:34:06
